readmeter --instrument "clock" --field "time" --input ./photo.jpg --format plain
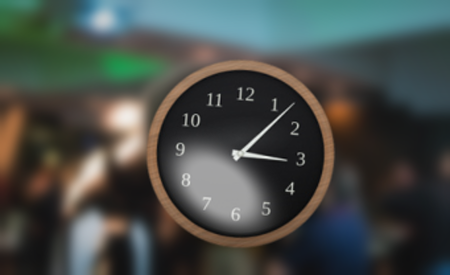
3:07
